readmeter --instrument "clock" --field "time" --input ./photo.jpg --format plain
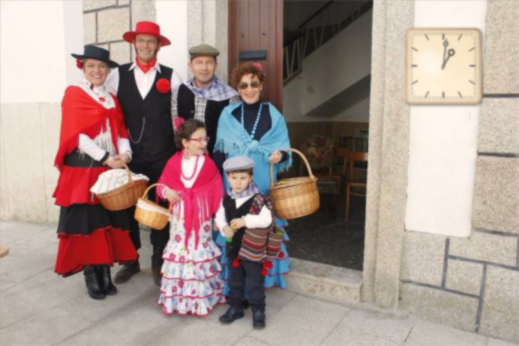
1:01
